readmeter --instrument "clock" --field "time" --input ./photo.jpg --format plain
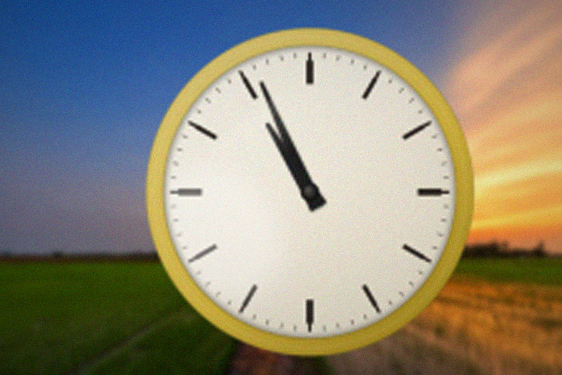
10:56
